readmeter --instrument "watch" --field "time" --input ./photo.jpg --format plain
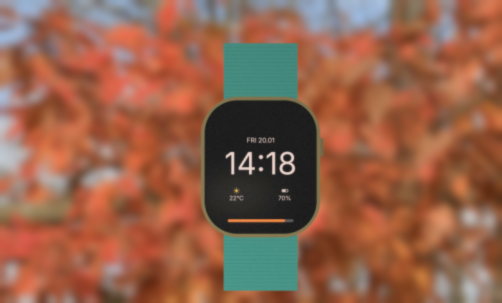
14:18
